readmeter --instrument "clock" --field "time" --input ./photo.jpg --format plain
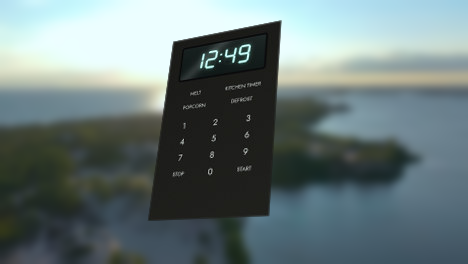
12:49
